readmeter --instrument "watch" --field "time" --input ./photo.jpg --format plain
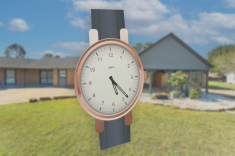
5:23
